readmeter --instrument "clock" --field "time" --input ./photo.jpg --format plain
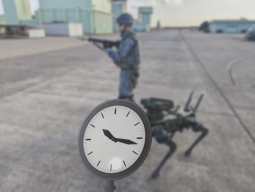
10:17
